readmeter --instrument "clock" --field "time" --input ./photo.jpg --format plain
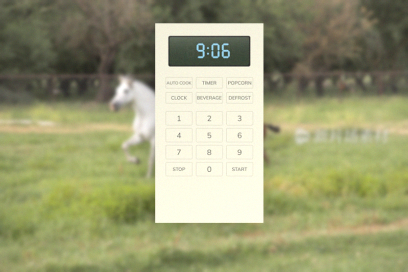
9:06
